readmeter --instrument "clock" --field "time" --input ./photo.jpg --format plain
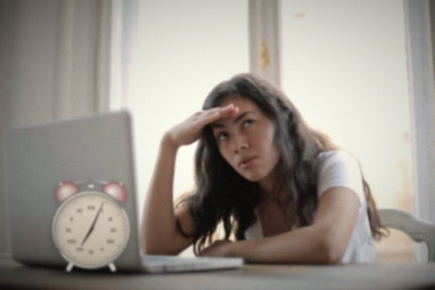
7:04
